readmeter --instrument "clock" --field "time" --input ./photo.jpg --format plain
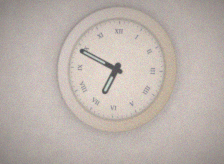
6:49
